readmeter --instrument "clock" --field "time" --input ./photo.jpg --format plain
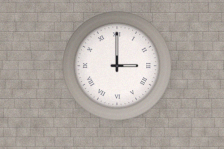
3:00
